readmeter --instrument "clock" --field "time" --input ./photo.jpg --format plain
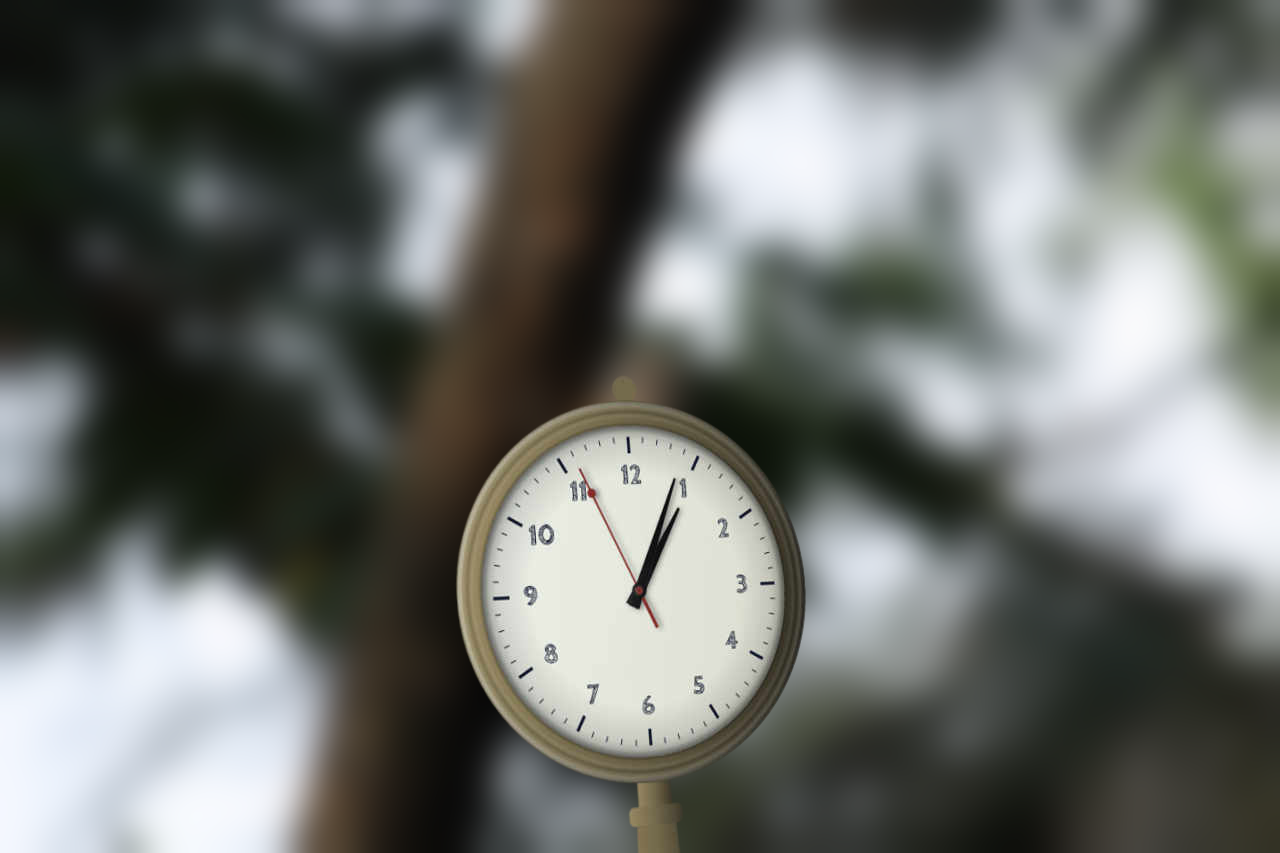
1:03:56
